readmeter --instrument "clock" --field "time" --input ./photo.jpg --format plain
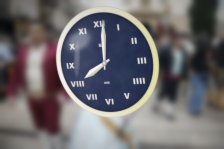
8:01
